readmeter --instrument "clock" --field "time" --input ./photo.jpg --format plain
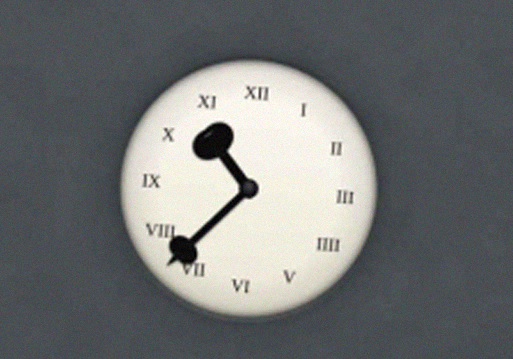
10:37
